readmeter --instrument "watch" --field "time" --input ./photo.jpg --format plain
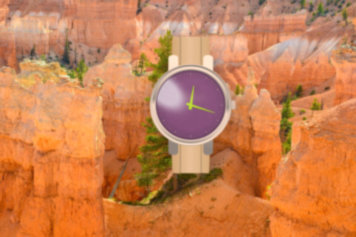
12:18
